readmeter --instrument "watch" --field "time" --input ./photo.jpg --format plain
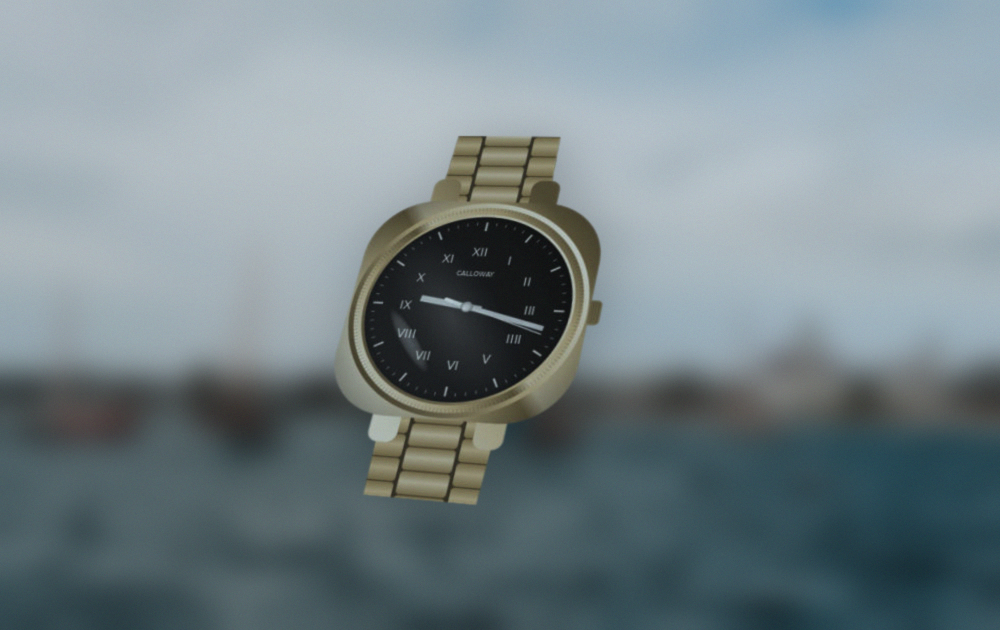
9:17:18
